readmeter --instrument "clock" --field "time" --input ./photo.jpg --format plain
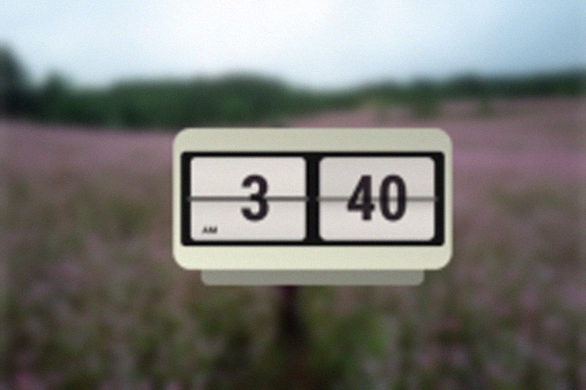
3:40
